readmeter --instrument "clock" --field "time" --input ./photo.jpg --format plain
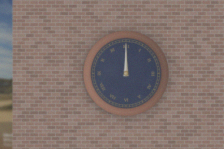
12:00
